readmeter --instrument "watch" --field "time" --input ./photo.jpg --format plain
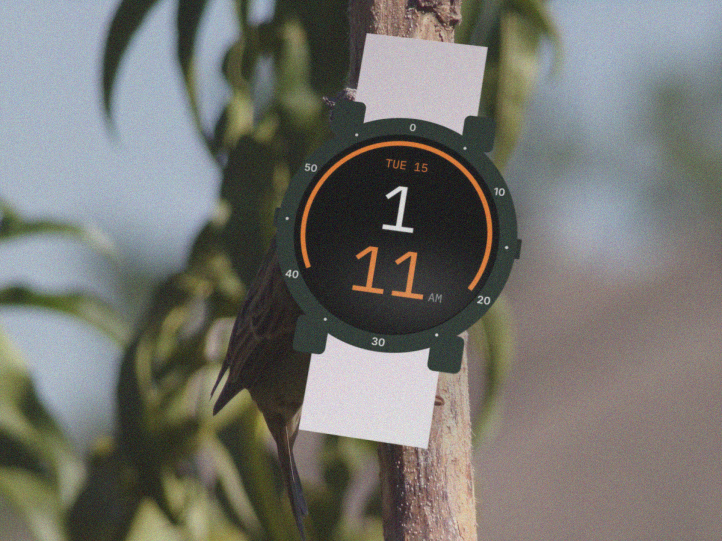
1:11
